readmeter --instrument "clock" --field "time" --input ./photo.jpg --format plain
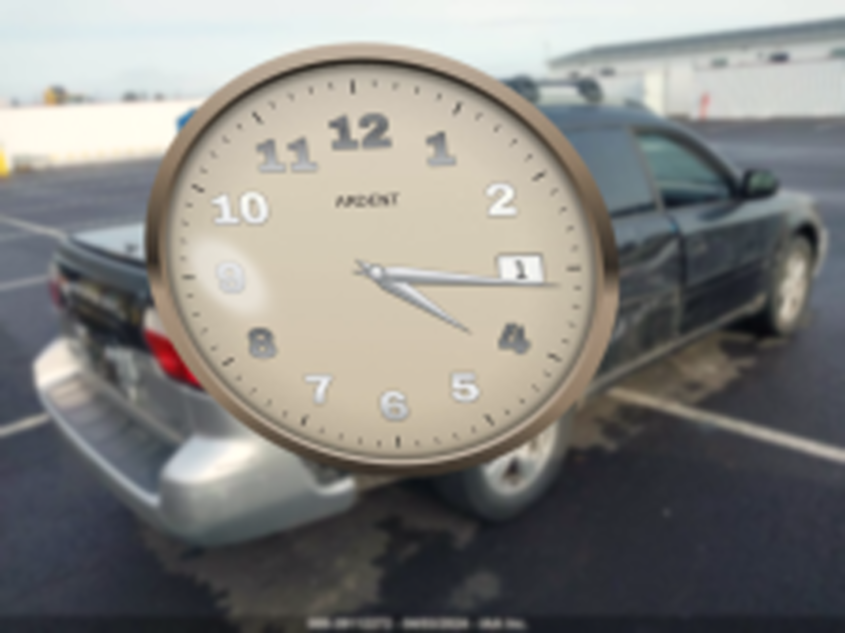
4:16
